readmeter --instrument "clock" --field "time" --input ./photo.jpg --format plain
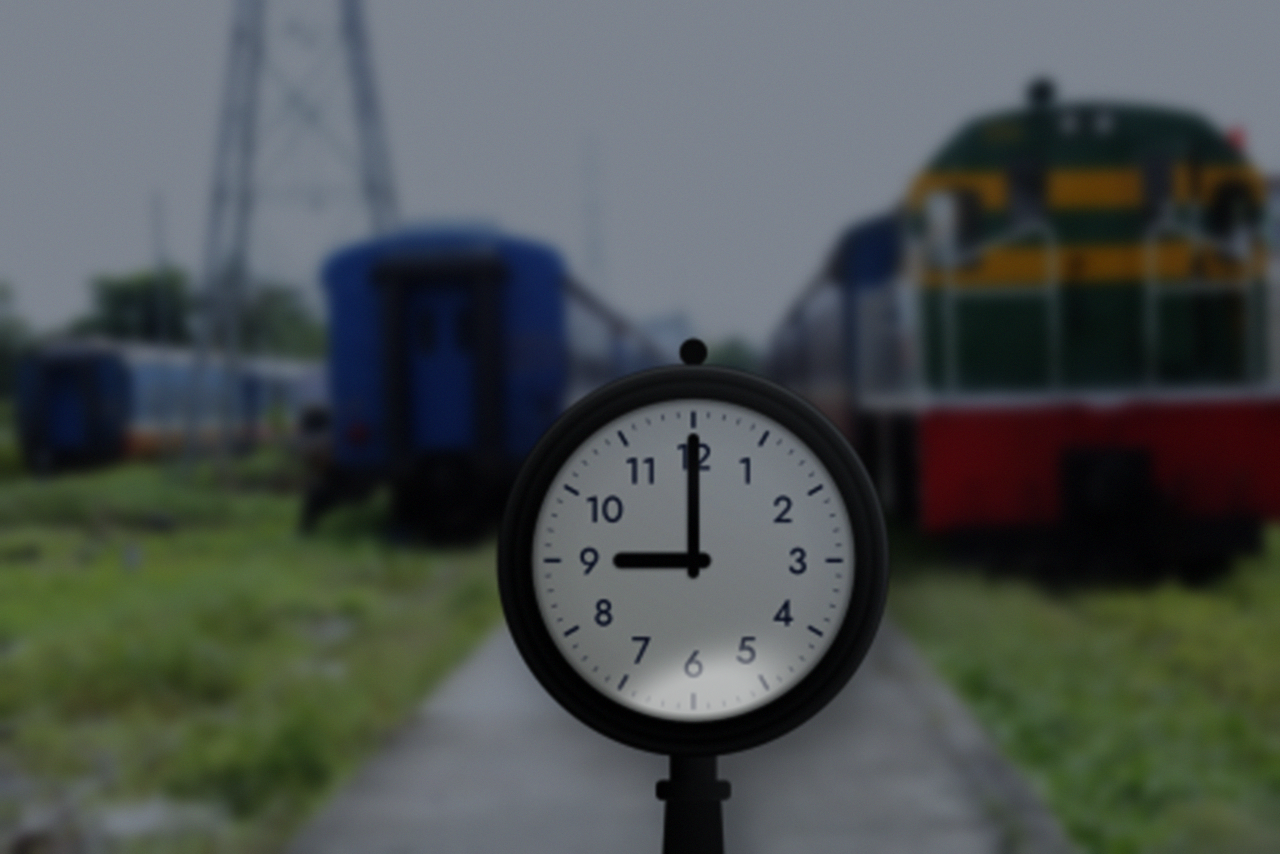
9:00
